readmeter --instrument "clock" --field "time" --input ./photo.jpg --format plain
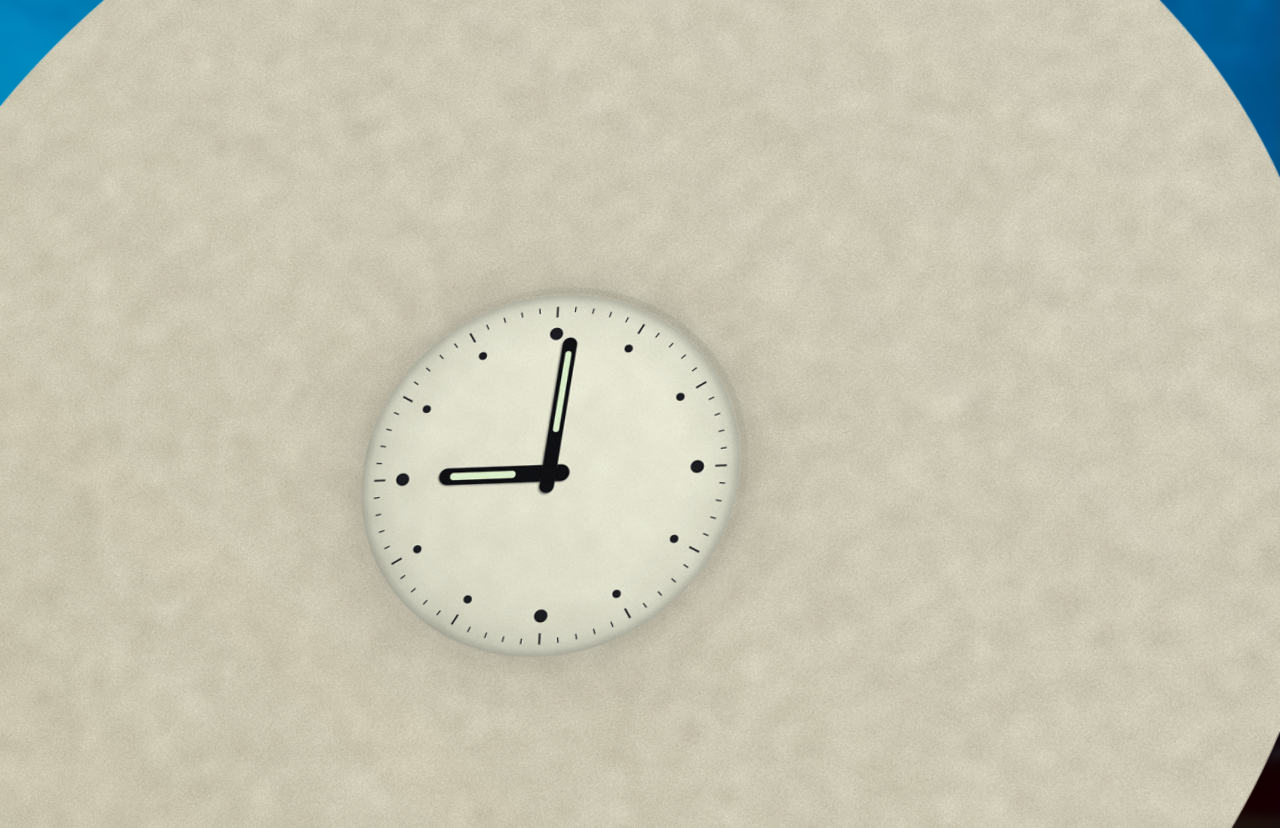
9:01
